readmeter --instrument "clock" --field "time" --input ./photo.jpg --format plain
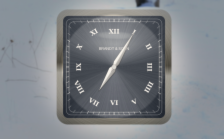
7:05
